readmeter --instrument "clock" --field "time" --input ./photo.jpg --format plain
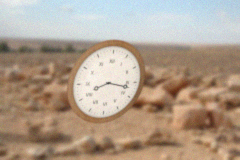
8:17
